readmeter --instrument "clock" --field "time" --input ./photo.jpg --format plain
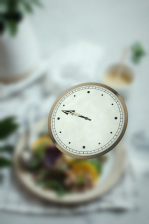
9:48
